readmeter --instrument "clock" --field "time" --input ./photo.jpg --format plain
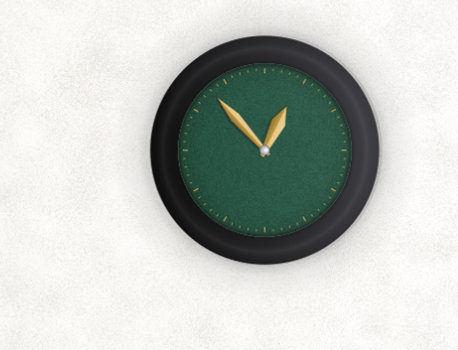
12:53
